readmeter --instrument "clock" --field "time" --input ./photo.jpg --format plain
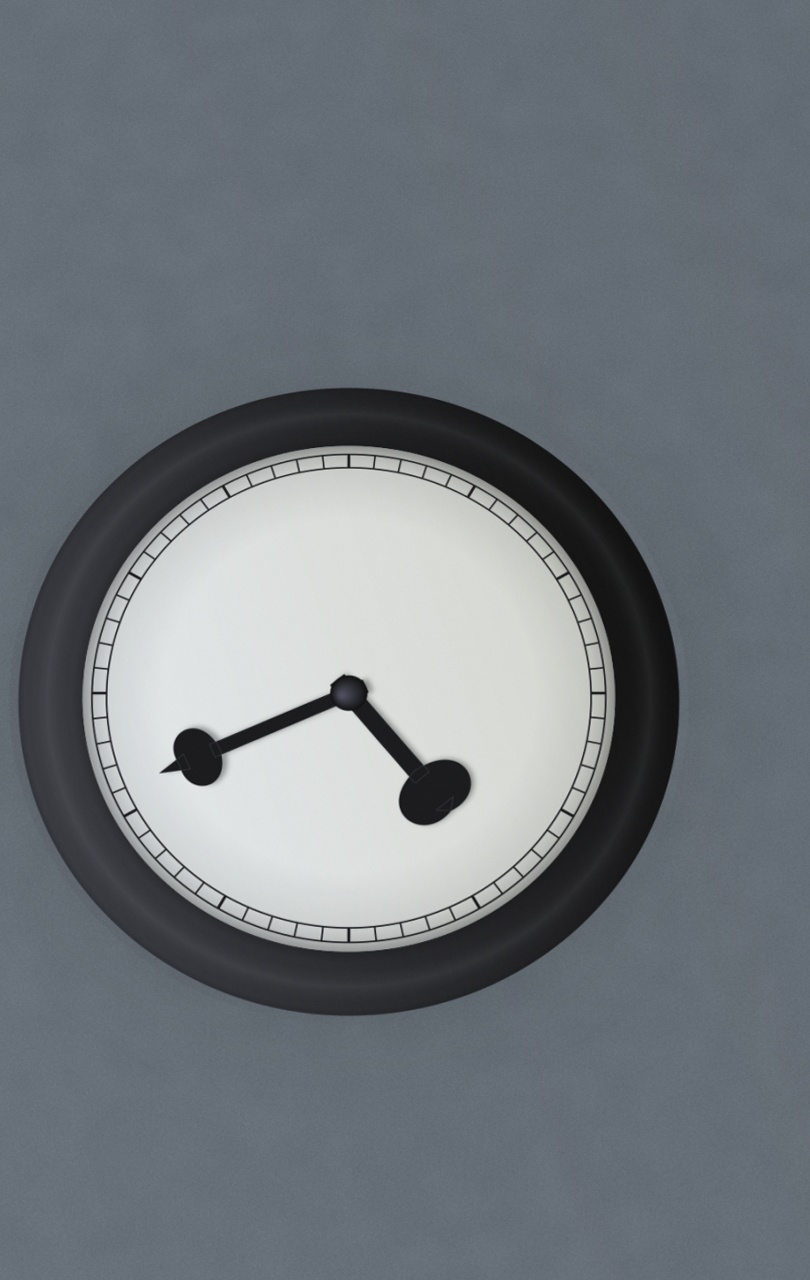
4:41
